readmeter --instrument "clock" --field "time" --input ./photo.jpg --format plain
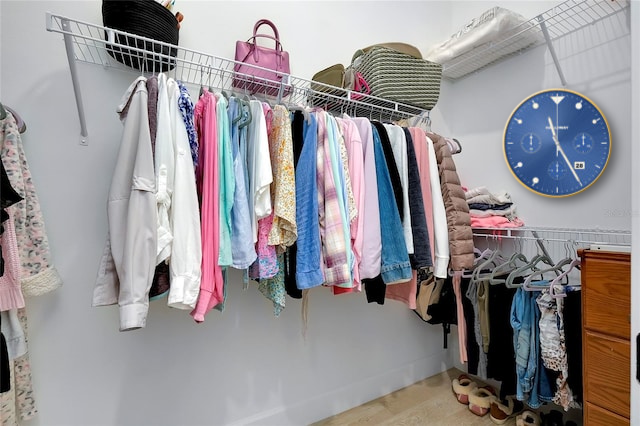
11:25
